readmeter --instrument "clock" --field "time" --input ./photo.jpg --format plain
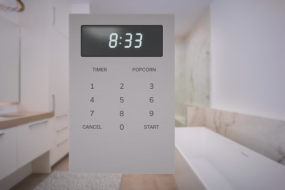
8:33
